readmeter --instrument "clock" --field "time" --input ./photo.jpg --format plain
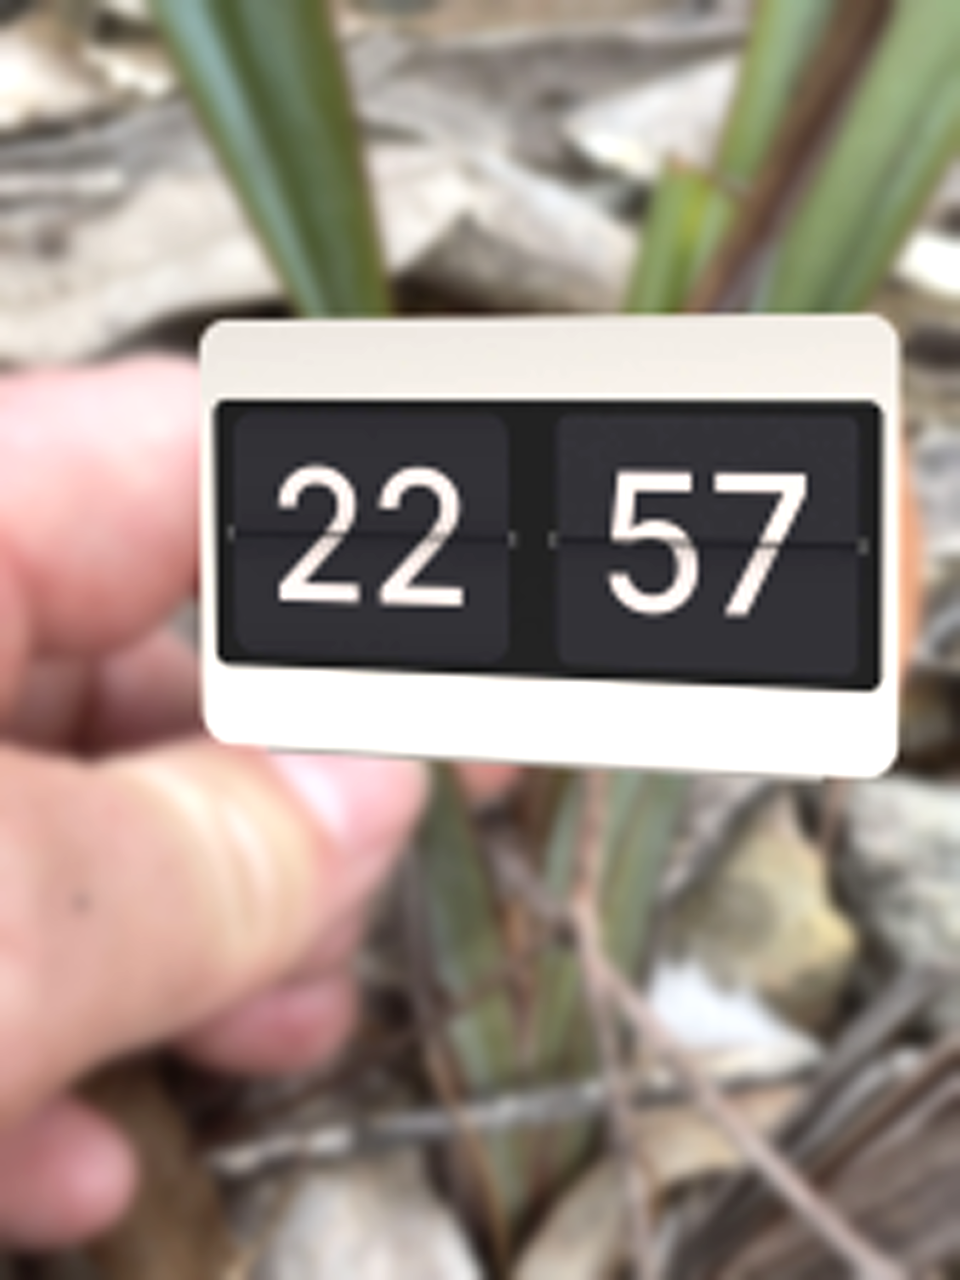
22:57
